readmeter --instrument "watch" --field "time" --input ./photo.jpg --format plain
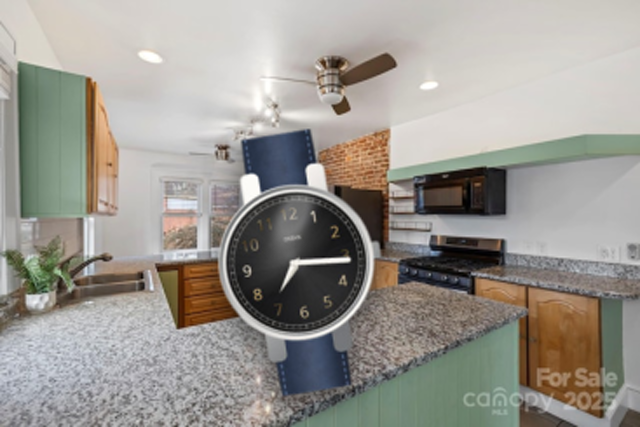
7:16
